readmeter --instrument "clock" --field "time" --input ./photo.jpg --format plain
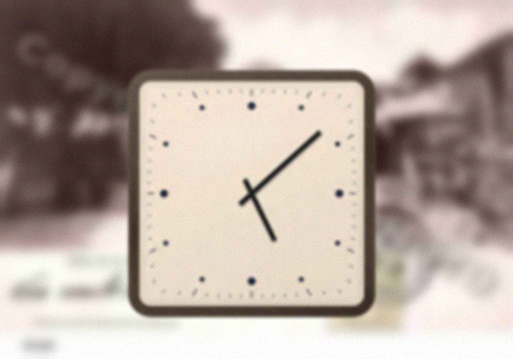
5:08
